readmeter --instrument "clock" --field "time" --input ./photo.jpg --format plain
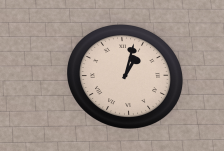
1:03
